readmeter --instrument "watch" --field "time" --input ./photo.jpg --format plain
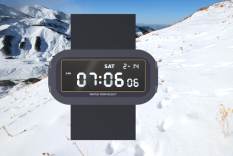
7:06:06
